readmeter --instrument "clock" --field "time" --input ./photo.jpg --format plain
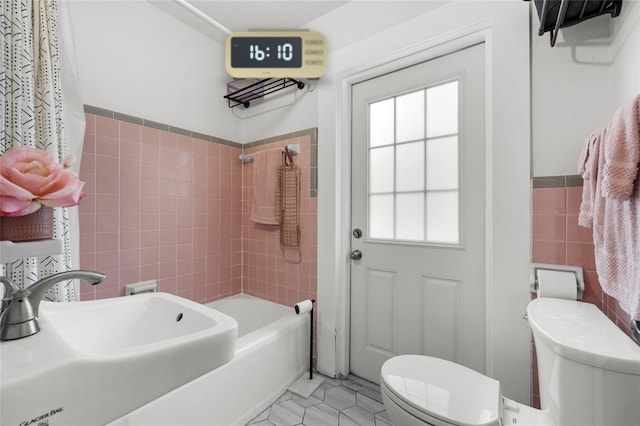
16:10
